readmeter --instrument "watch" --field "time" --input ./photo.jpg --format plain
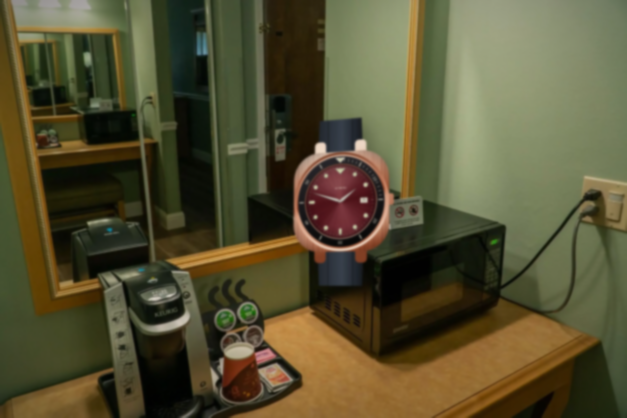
1:48
